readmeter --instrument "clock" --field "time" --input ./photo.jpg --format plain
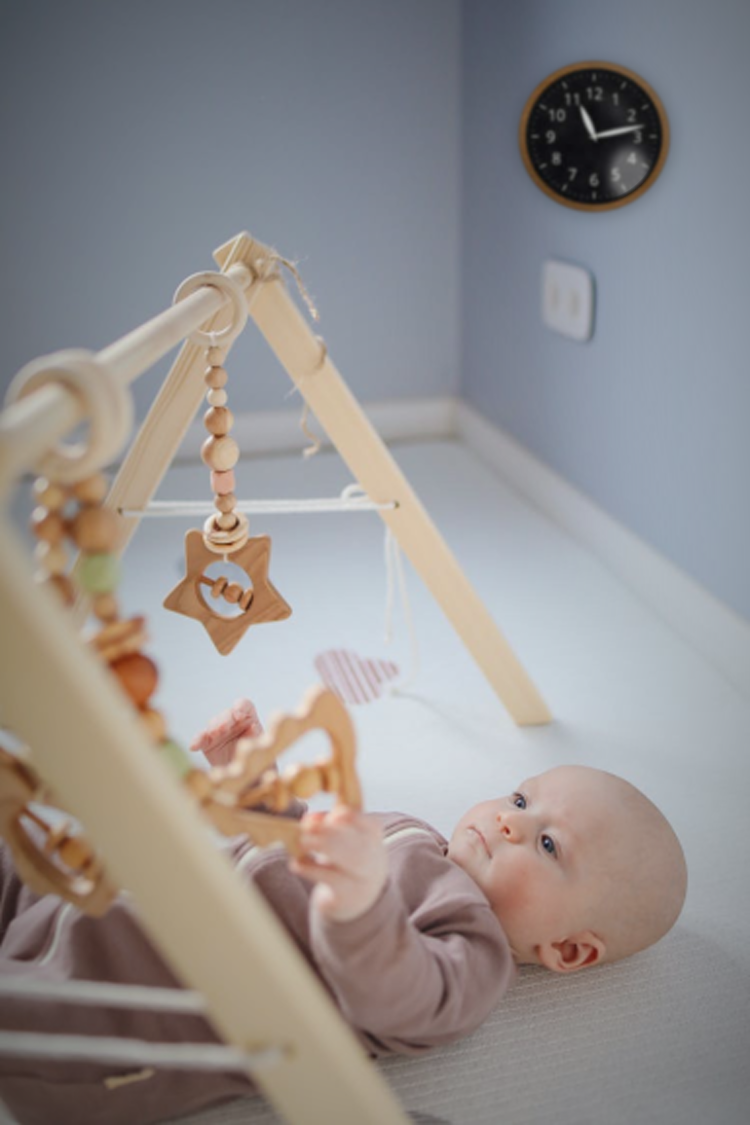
11:13
